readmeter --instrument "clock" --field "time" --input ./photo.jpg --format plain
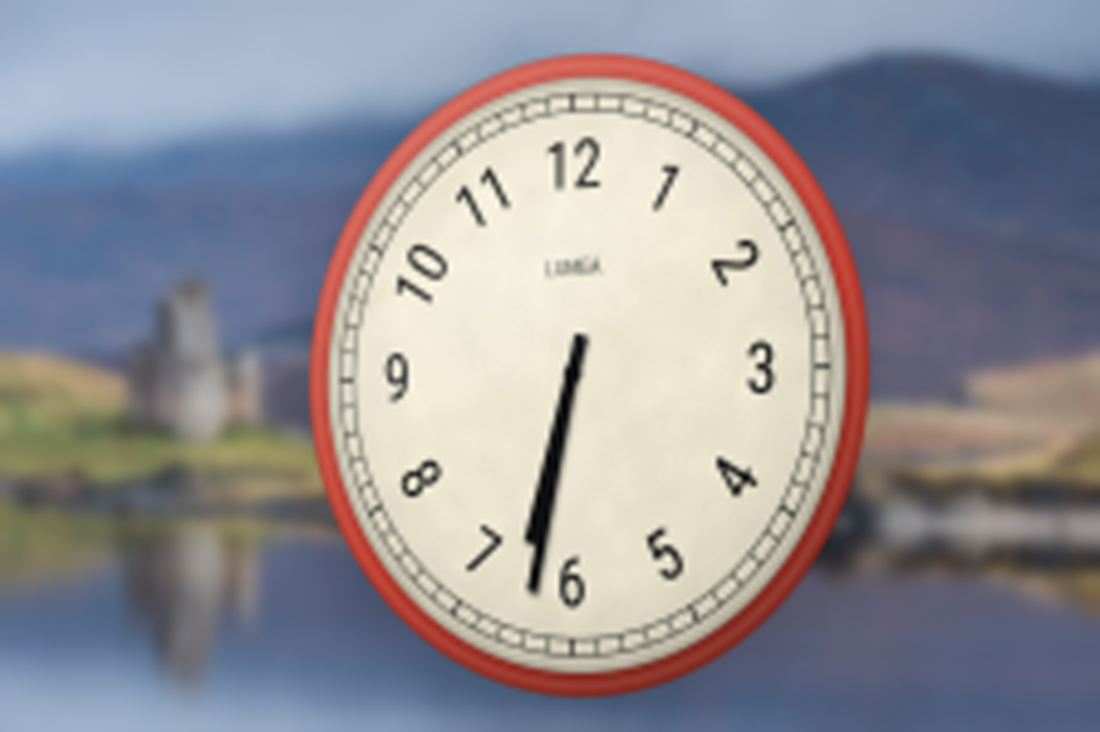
6:32
